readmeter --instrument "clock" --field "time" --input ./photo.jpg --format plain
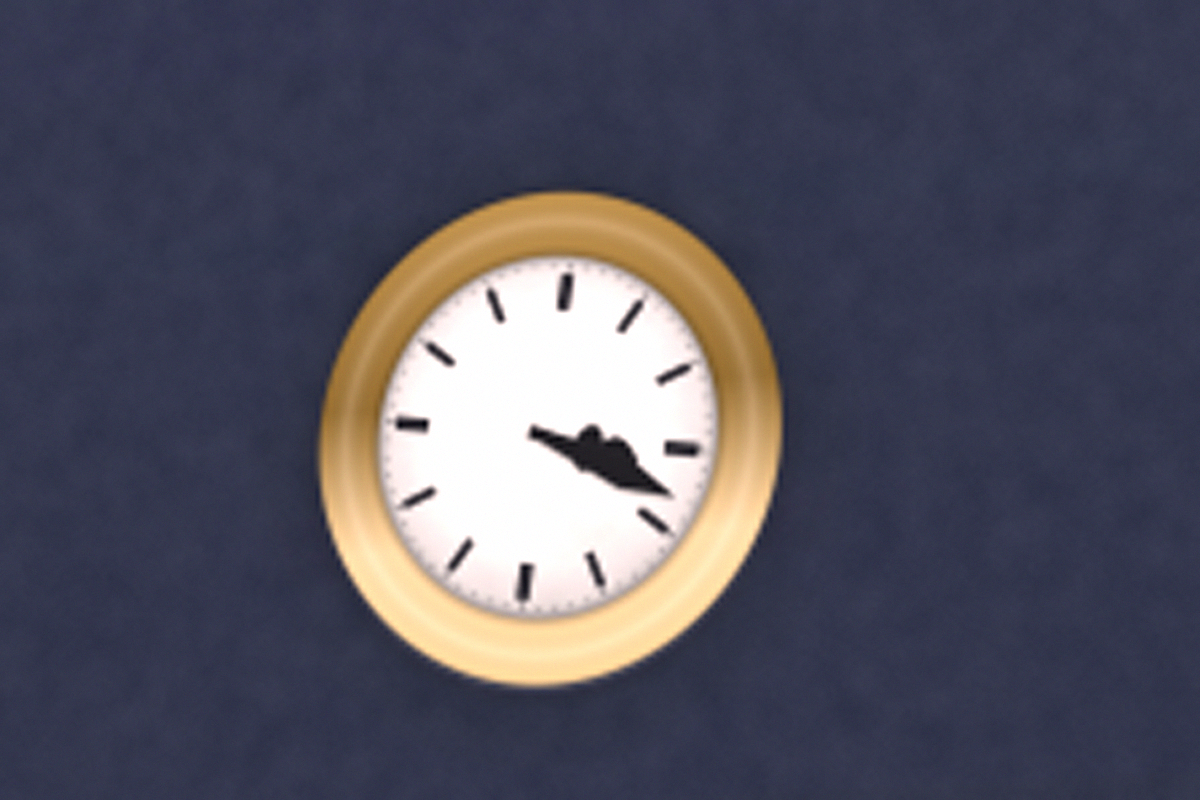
3:18
